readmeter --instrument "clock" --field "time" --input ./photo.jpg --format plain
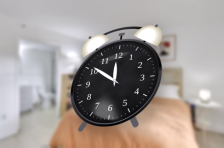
11:51
